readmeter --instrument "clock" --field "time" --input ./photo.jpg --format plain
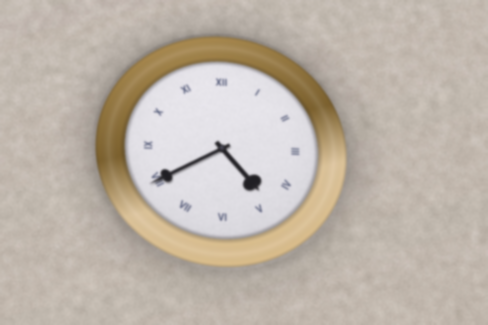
4:40
